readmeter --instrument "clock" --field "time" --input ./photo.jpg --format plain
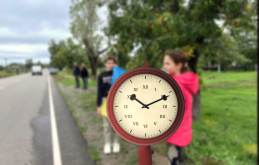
10:11
